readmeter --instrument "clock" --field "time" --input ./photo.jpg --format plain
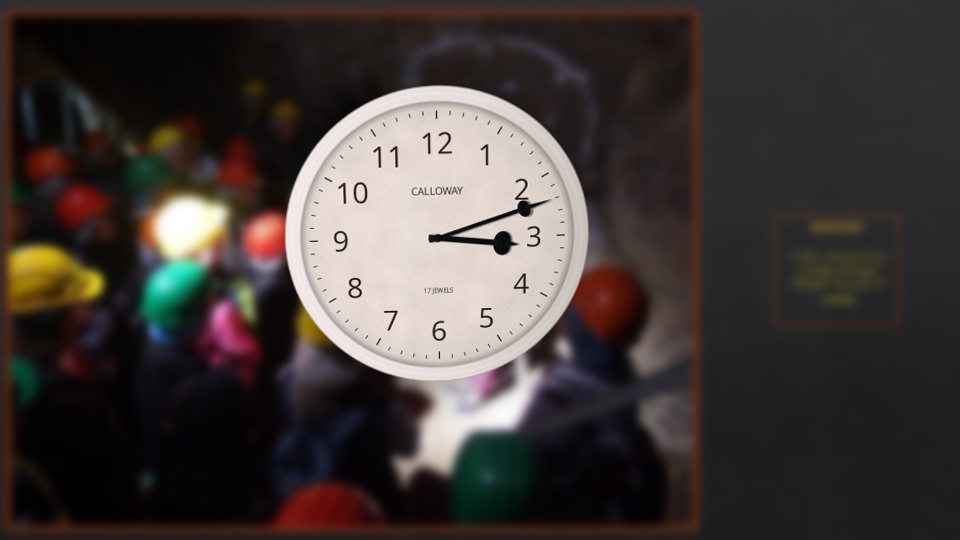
3:12
